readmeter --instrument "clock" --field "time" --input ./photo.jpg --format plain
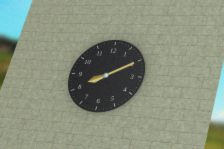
8:10
